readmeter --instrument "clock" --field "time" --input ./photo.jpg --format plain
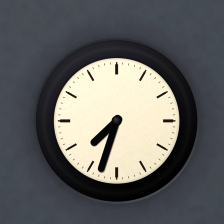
7:33
